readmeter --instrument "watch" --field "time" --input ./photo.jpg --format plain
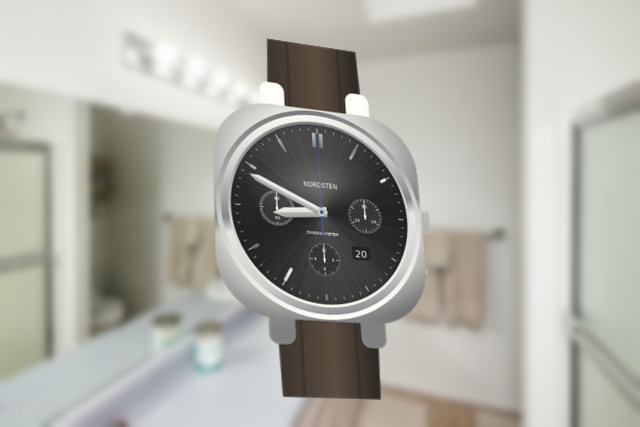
8:49
